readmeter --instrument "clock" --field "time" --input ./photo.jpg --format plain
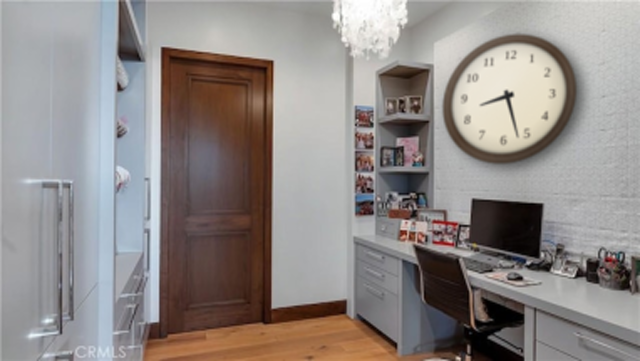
8:27
